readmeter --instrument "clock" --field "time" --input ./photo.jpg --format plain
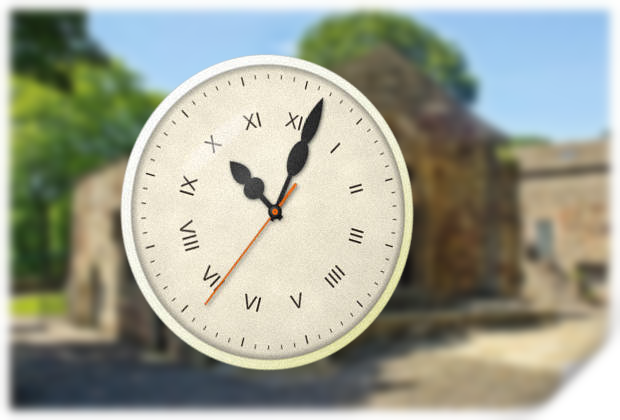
10:01:34
